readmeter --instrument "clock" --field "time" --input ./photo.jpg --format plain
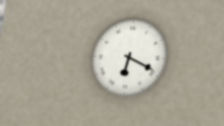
6:19
